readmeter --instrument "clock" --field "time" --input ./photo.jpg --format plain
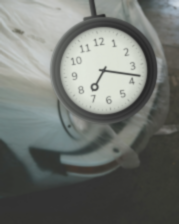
7:18
